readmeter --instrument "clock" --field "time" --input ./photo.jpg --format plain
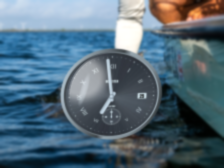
6:59
